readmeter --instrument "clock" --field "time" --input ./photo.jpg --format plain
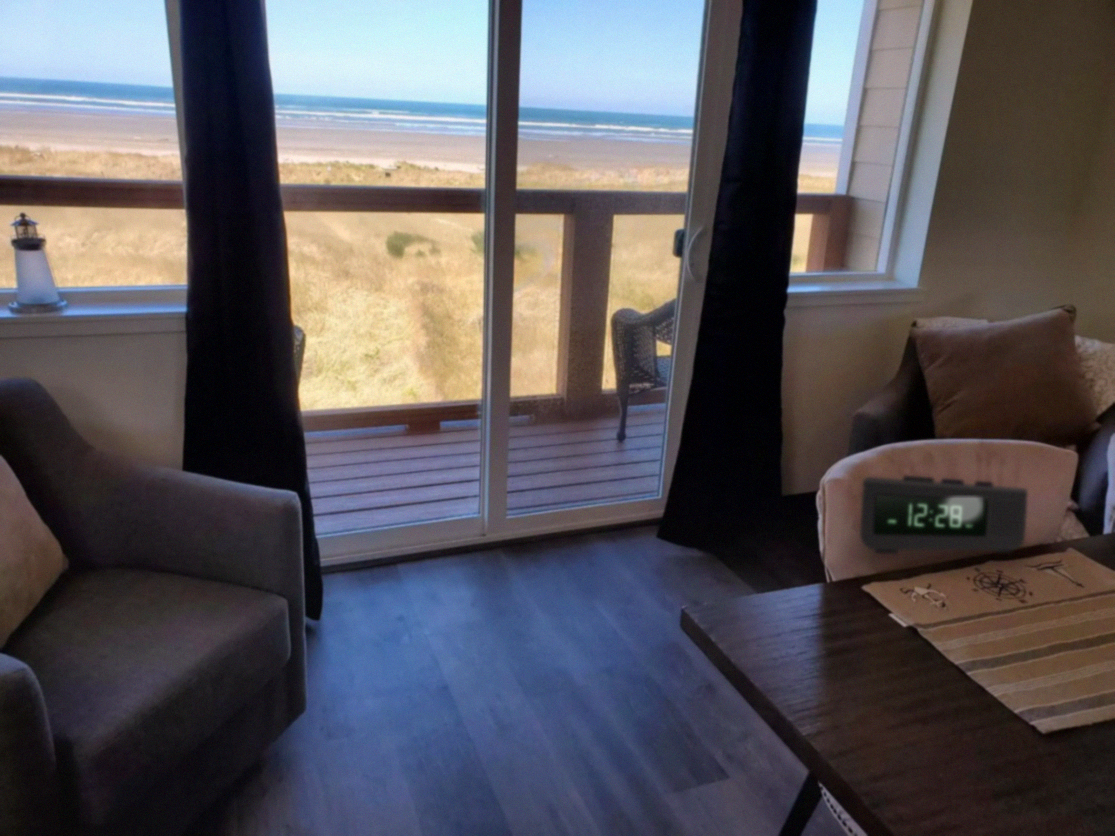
12:28
